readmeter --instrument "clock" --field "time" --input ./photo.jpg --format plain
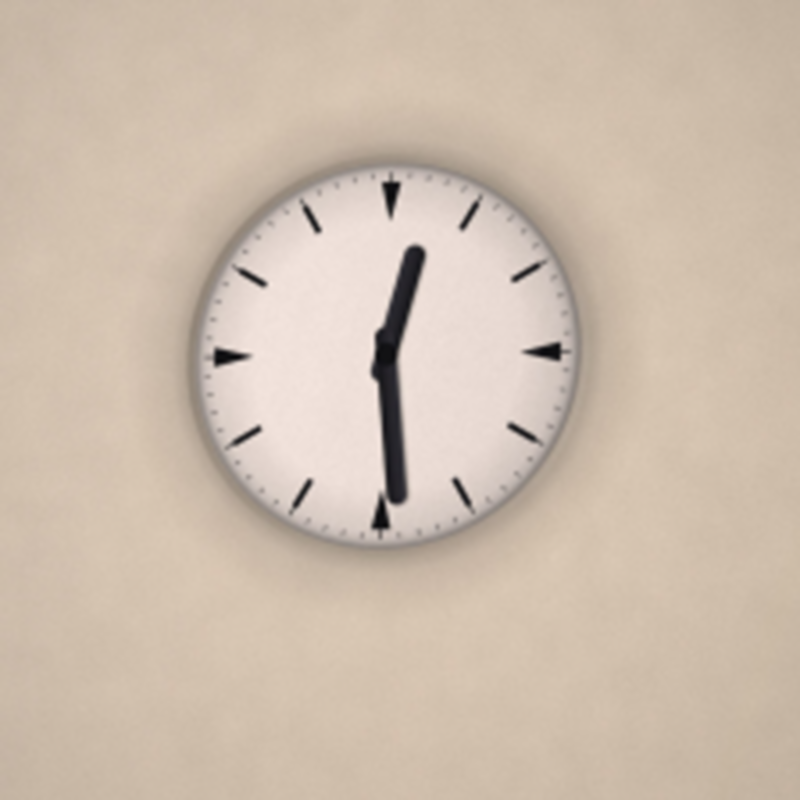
12:29
